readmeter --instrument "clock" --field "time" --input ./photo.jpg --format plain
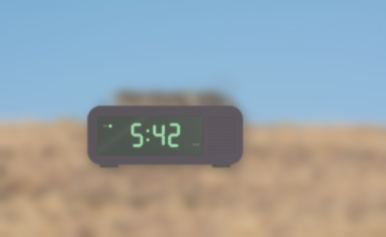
5:42
